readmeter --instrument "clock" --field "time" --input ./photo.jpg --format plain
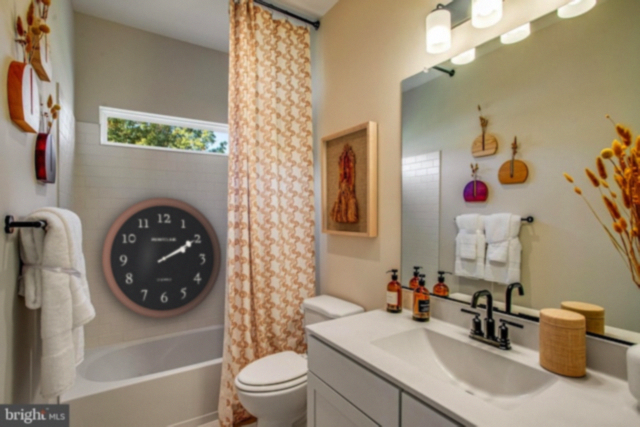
2:10
